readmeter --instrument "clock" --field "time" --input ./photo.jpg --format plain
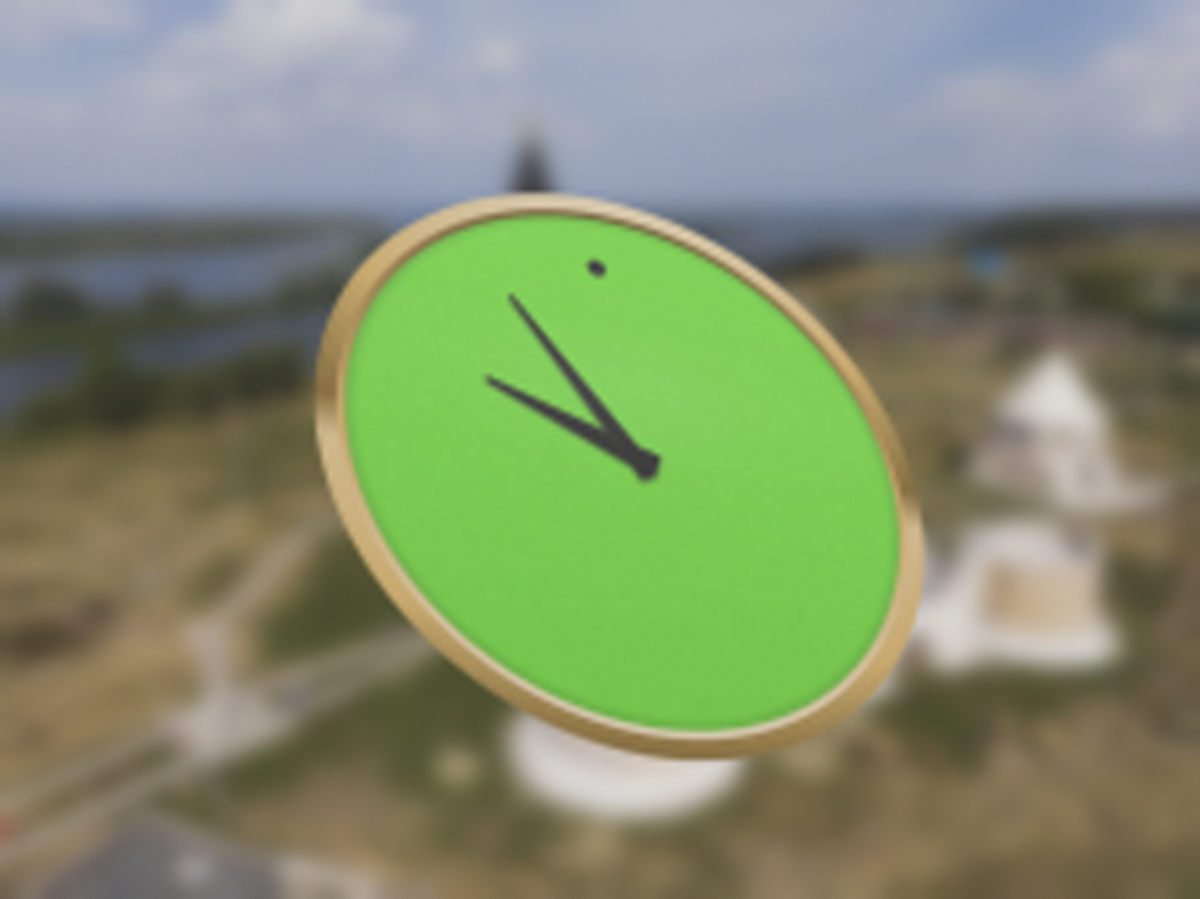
9:55
